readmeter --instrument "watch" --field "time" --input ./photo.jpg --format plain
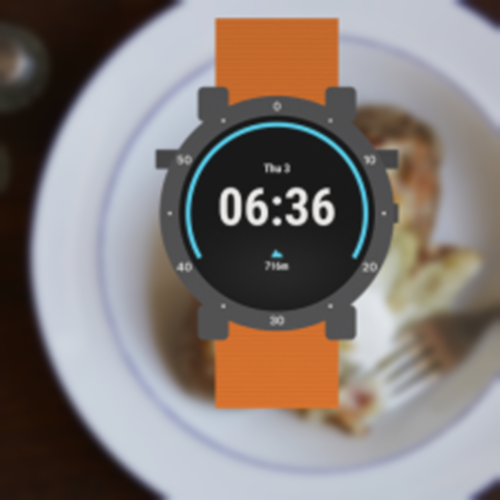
6:36
